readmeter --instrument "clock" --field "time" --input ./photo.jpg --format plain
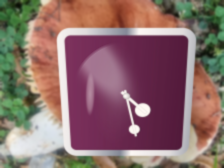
4:28
